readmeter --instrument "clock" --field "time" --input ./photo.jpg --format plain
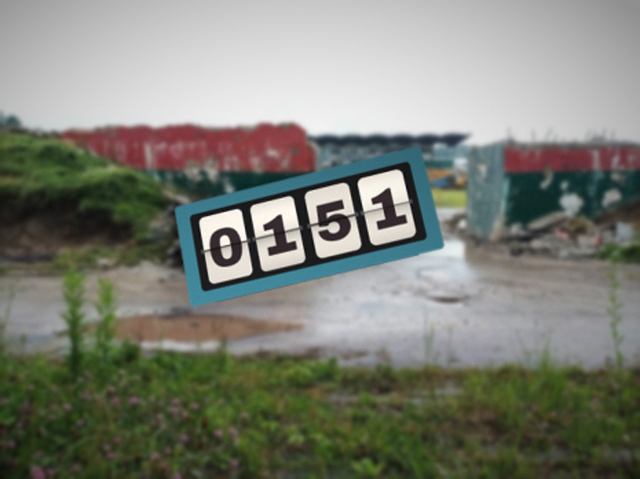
1:51
